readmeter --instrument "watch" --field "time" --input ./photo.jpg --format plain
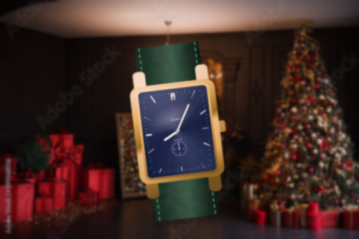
8:05
